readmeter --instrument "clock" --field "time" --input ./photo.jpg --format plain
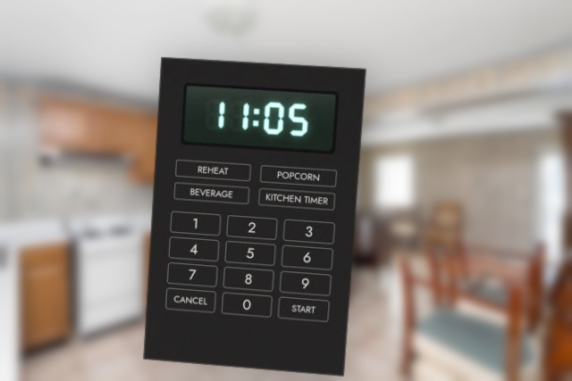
11:05
